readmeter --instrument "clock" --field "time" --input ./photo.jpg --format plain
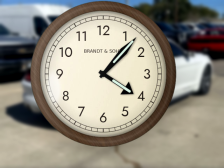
4:07
